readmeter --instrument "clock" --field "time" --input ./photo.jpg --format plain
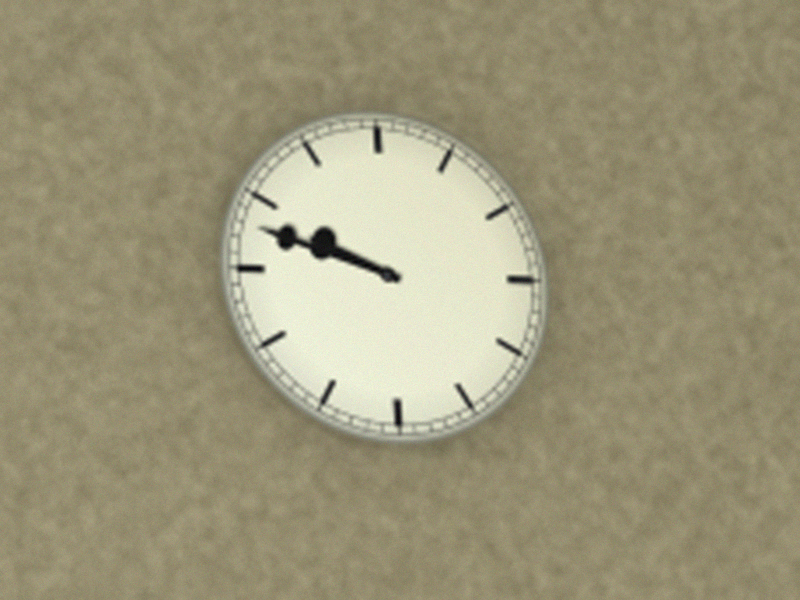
9:48
